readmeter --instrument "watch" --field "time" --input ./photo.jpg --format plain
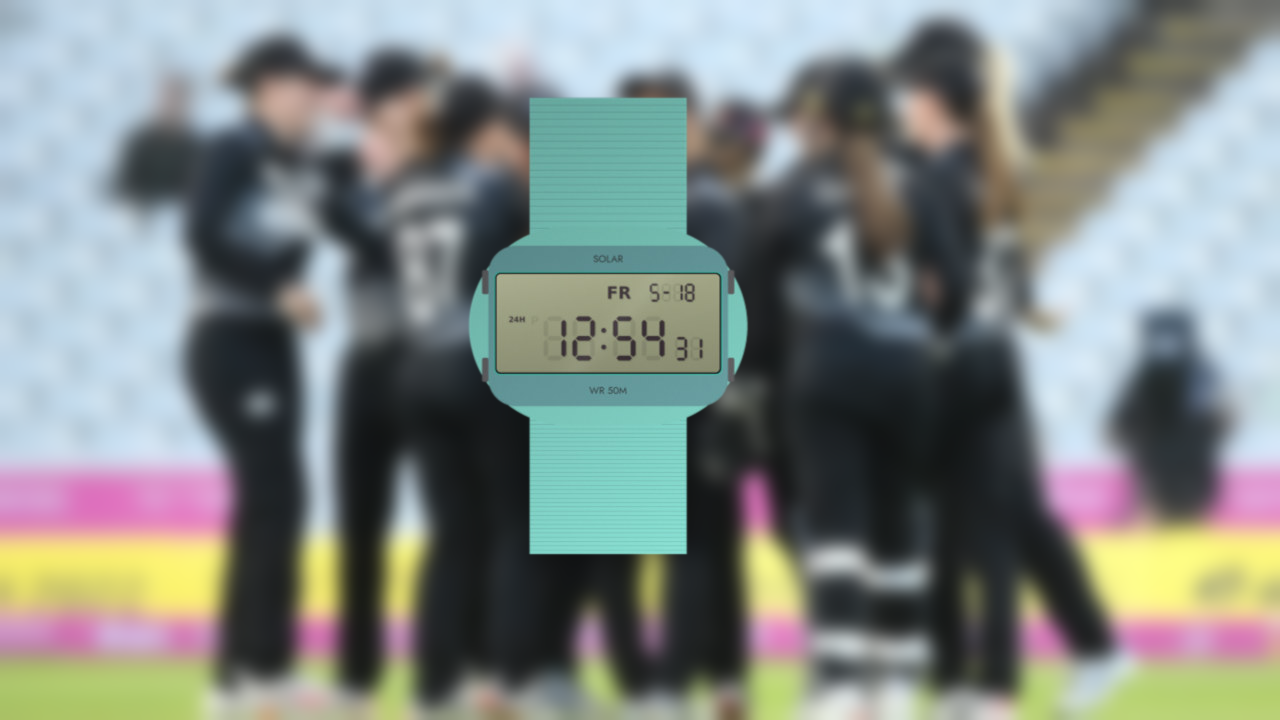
12:54:31
